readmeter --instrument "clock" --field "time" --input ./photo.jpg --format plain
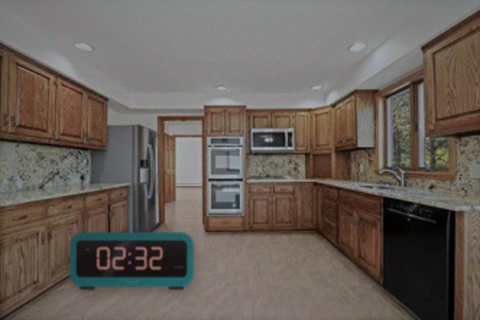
2:32
